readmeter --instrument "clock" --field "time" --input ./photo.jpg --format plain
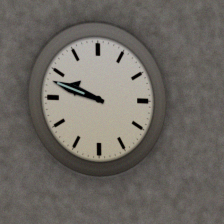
9:48
